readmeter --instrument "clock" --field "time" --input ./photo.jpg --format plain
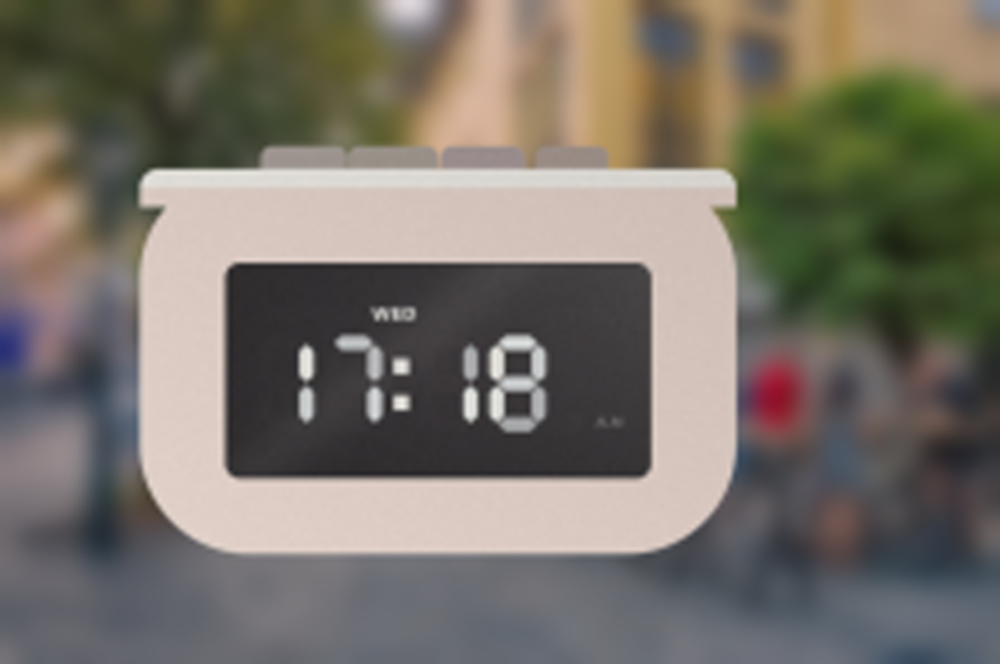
17:18
